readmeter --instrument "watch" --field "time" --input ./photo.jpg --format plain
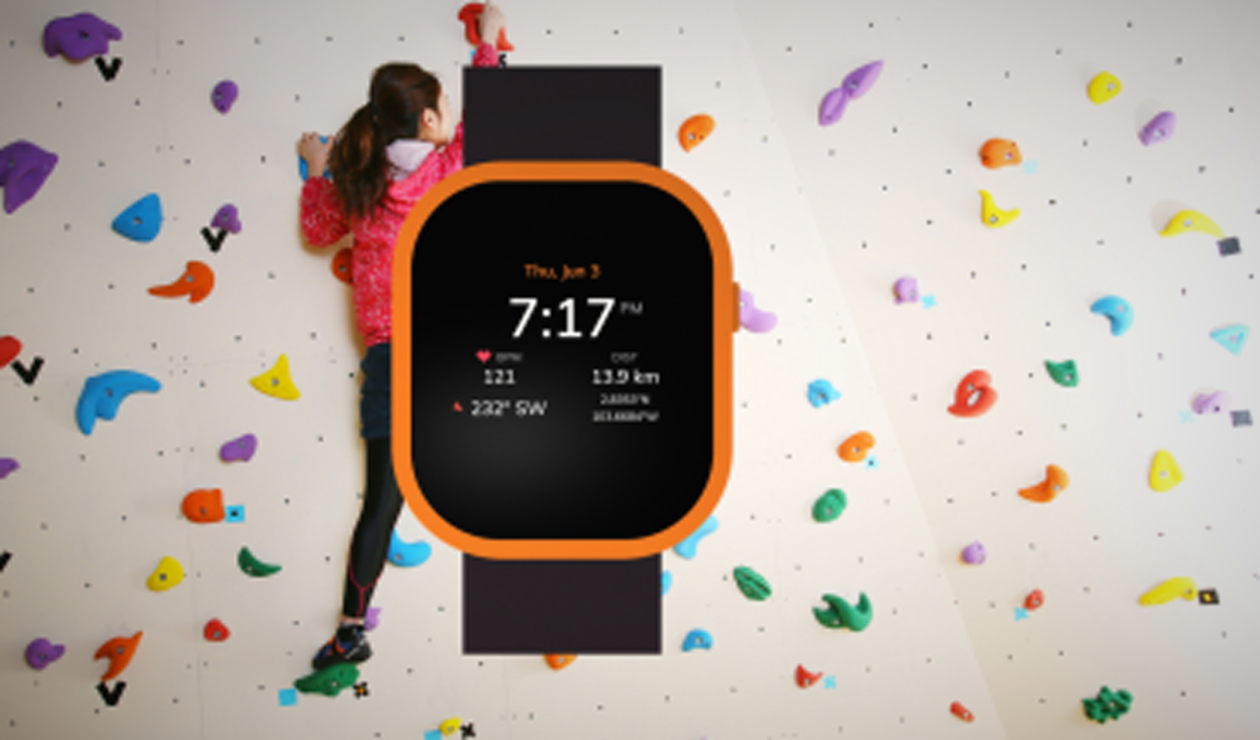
7:17
